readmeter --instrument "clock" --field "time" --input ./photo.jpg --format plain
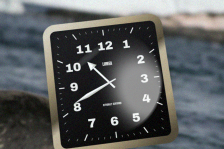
10:41
